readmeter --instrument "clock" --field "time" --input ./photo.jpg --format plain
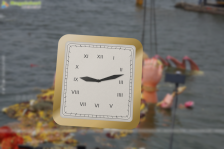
9:12
